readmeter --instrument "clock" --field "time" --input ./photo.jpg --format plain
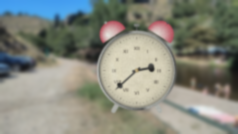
2:38
